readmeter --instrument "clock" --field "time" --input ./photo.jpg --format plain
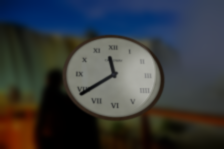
11:39
